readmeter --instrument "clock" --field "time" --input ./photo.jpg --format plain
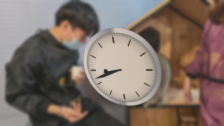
8:42
